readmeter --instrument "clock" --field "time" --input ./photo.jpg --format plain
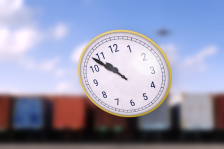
10:53
